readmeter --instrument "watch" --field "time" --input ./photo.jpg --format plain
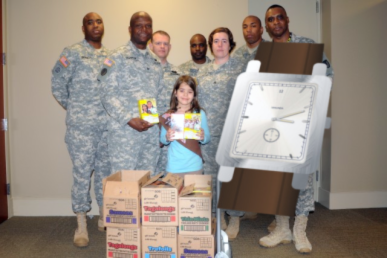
3:11
